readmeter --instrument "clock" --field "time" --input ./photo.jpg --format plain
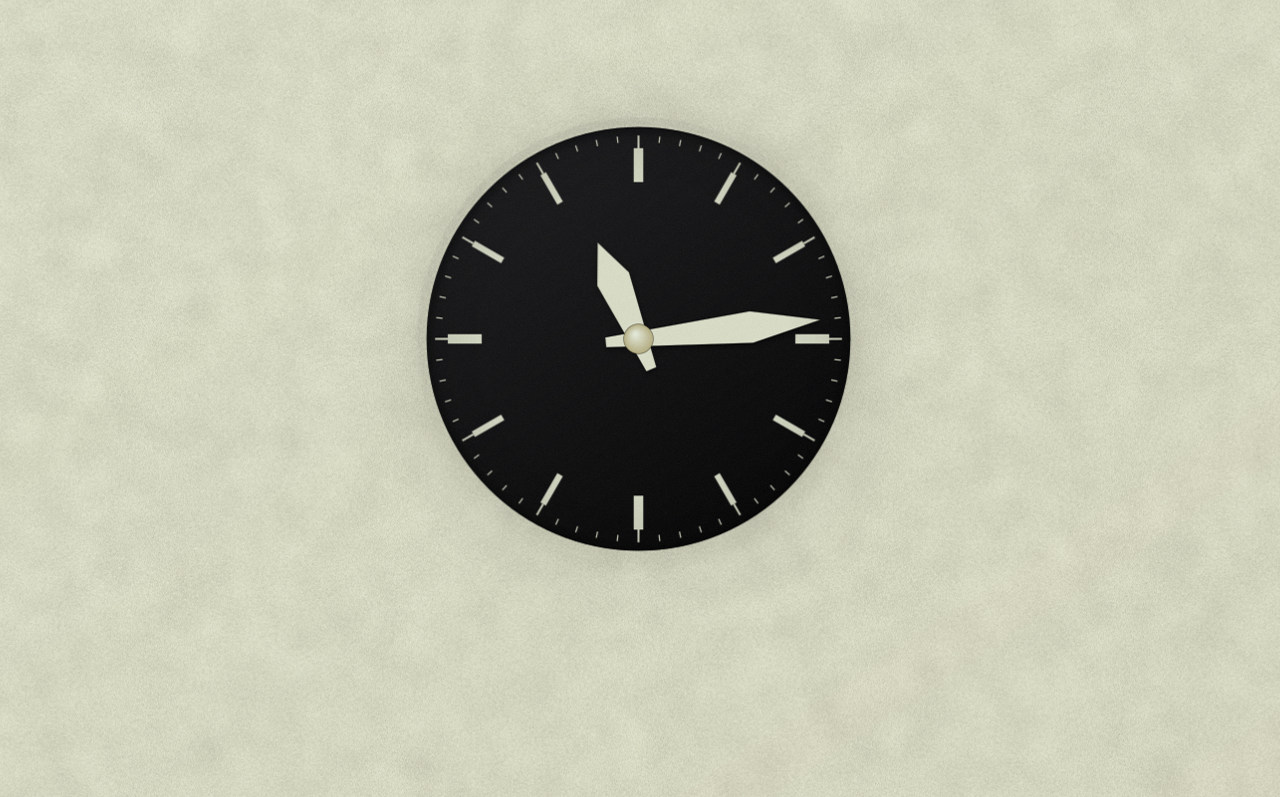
11:14
